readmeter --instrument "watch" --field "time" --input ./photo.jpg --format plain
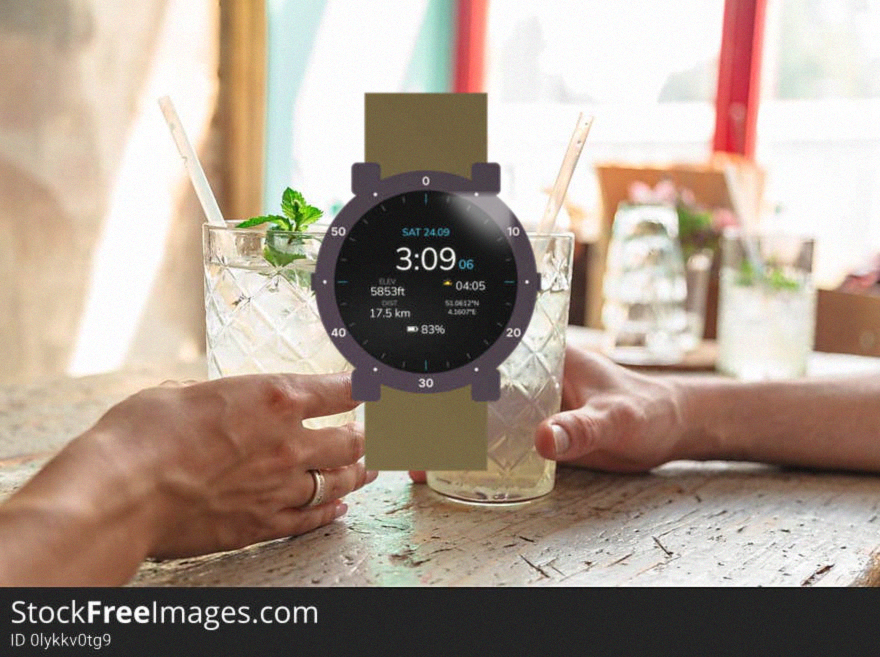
3:09:06
